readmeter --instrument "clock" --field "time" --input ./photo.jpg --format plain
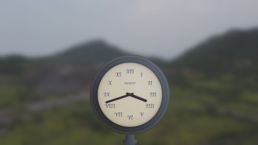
3:42
